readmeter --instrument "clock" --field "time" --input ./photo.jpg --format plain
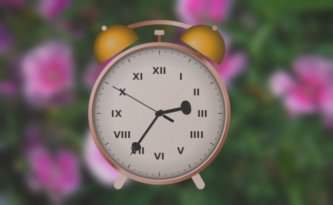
2:35:50
